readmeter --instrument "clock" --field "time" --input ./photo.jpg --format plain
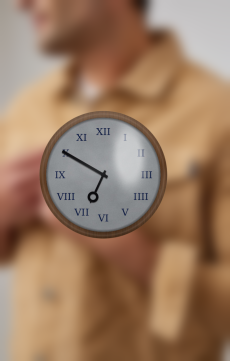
6:50
